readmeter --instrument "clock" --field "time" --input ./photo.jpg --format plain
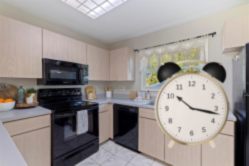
10:17
